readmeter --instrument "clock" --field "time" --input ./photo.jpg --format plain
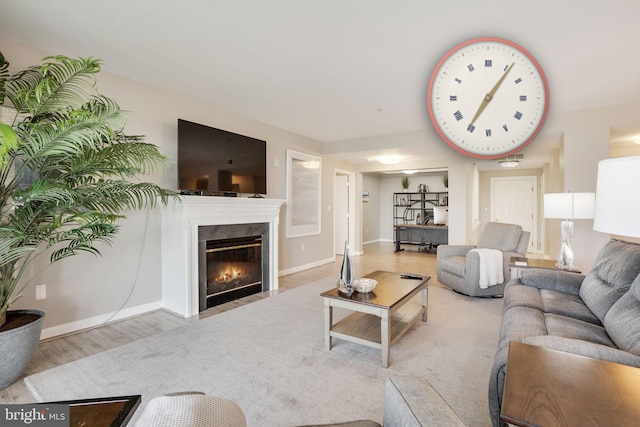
7:06
